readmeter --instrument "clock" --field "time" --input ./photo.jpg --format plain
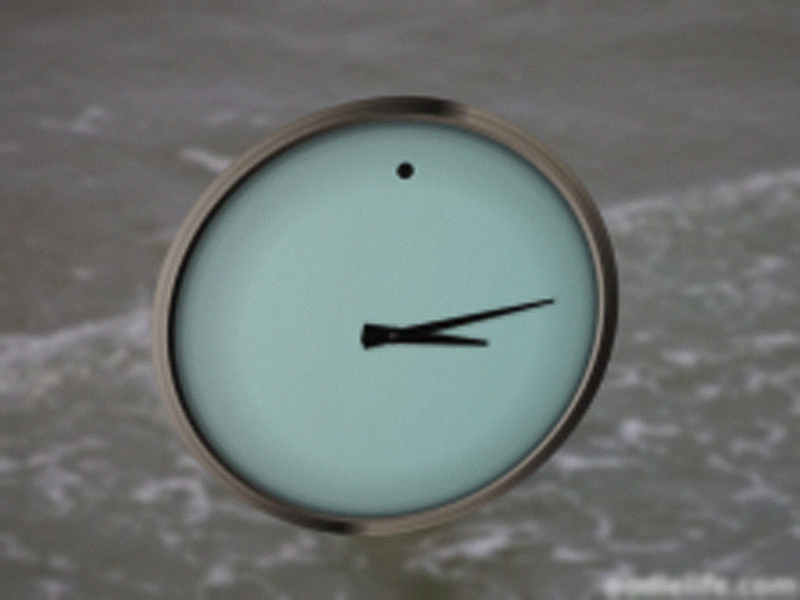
3:13
